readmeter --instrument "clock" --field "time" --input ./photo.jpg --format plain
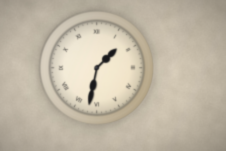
1:32
